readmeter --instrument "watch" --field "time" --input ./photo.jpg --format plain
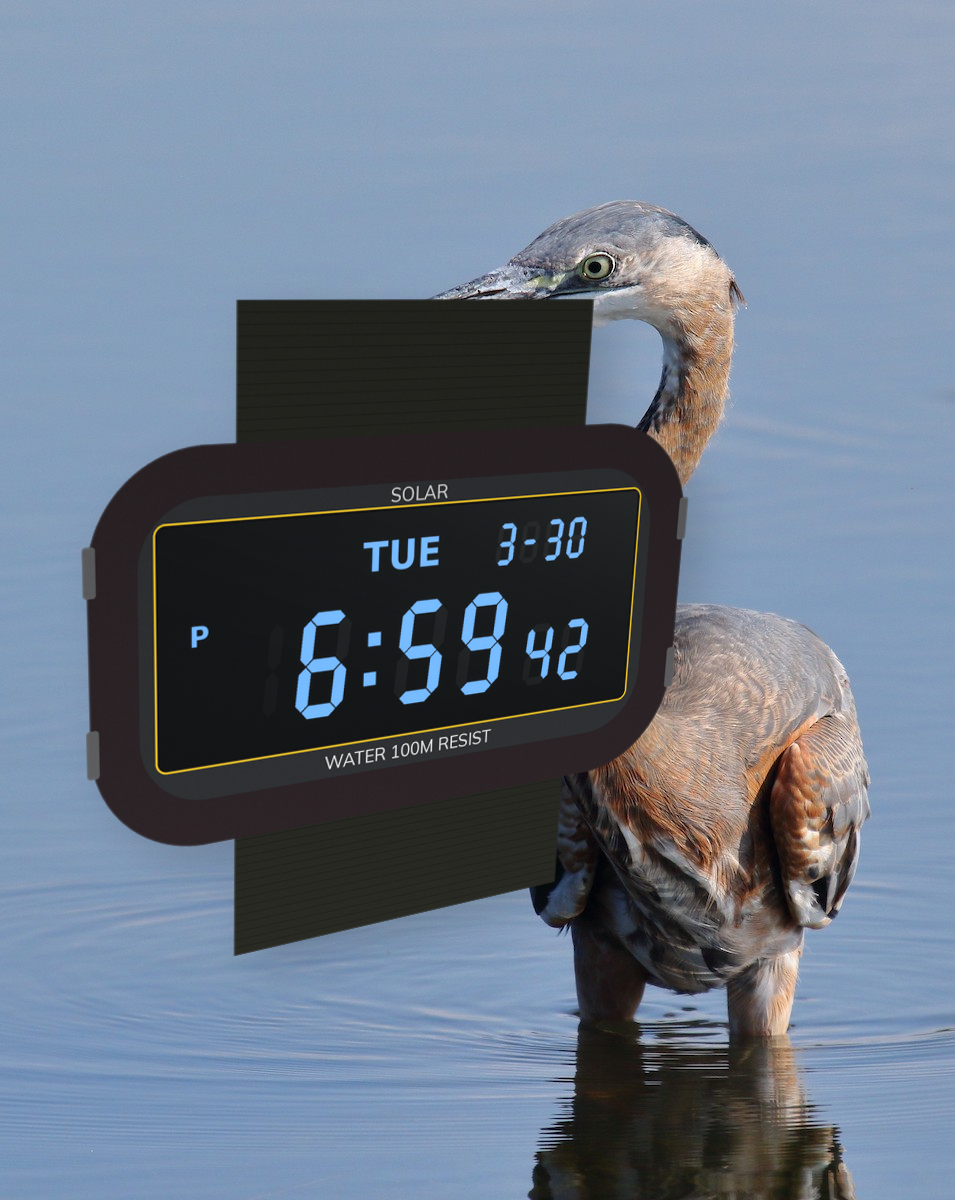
6:59:42
